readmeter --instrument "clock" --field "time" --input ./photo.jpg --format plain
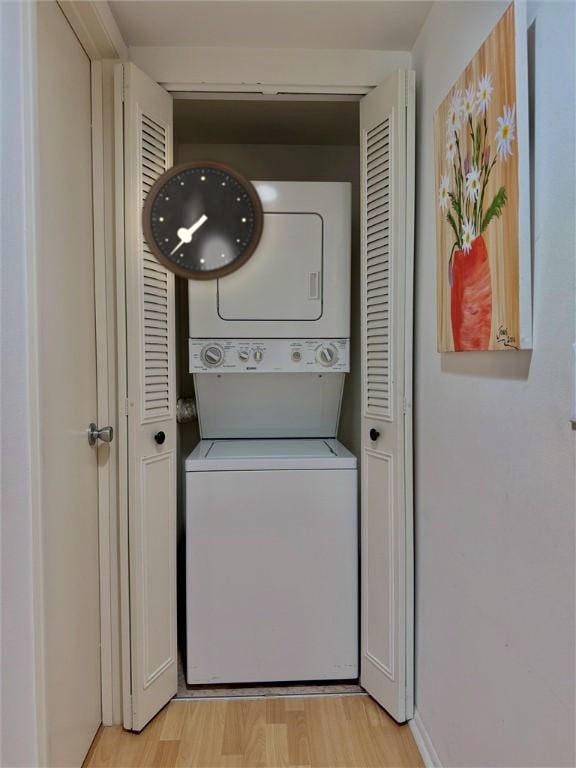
7:37
